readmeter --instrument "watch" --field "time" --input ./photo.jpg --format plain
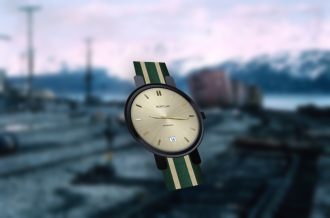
9:16
